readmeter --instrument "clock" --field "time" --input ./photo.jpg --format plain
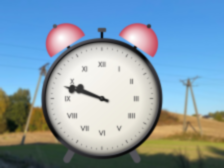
9:48
